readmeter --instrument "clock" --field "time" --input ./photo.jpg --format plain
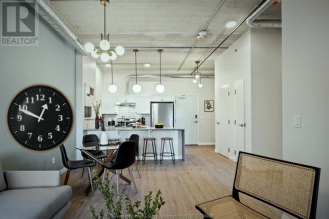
12:49
